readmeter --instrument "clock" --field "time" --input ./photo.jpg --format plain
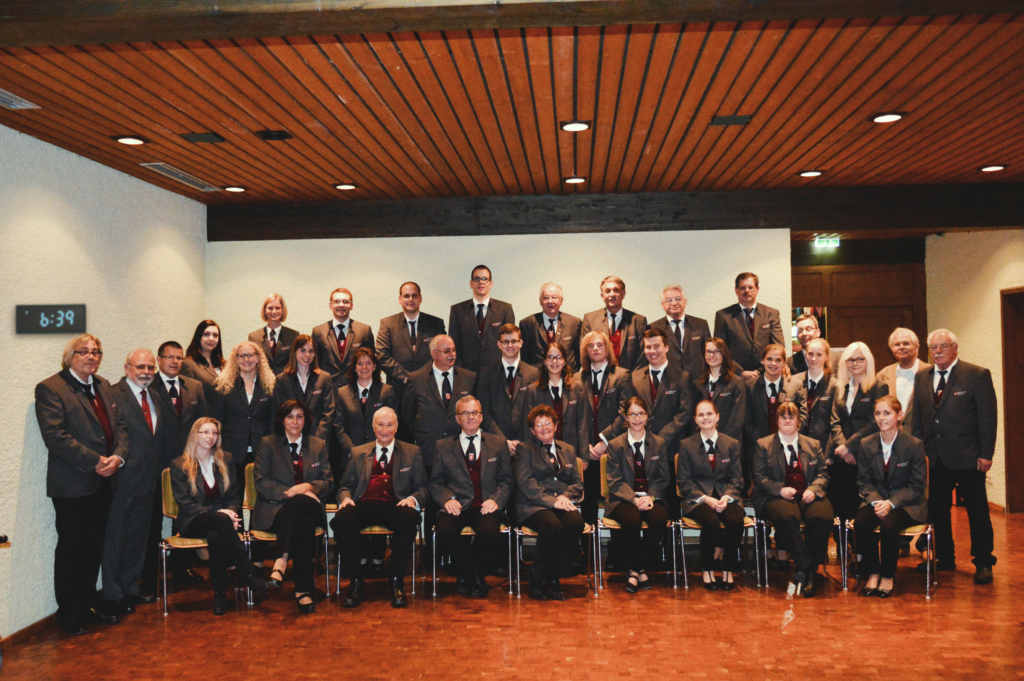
6:39
